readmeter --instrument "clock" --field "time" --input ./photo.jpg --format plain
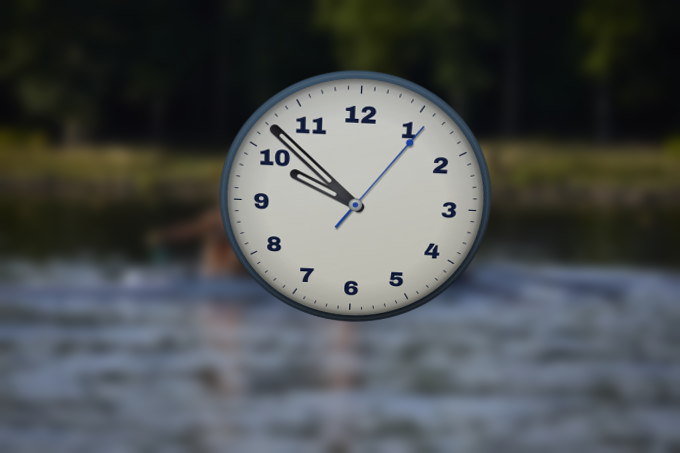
9:52:06
